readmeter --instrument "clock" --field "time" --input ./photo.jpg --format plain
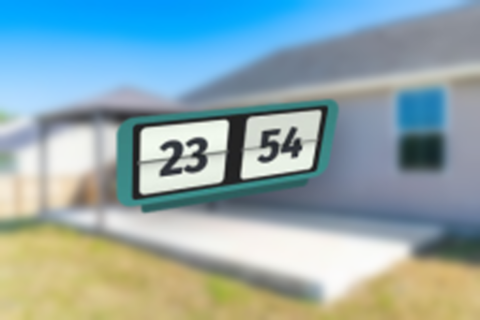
23:54
